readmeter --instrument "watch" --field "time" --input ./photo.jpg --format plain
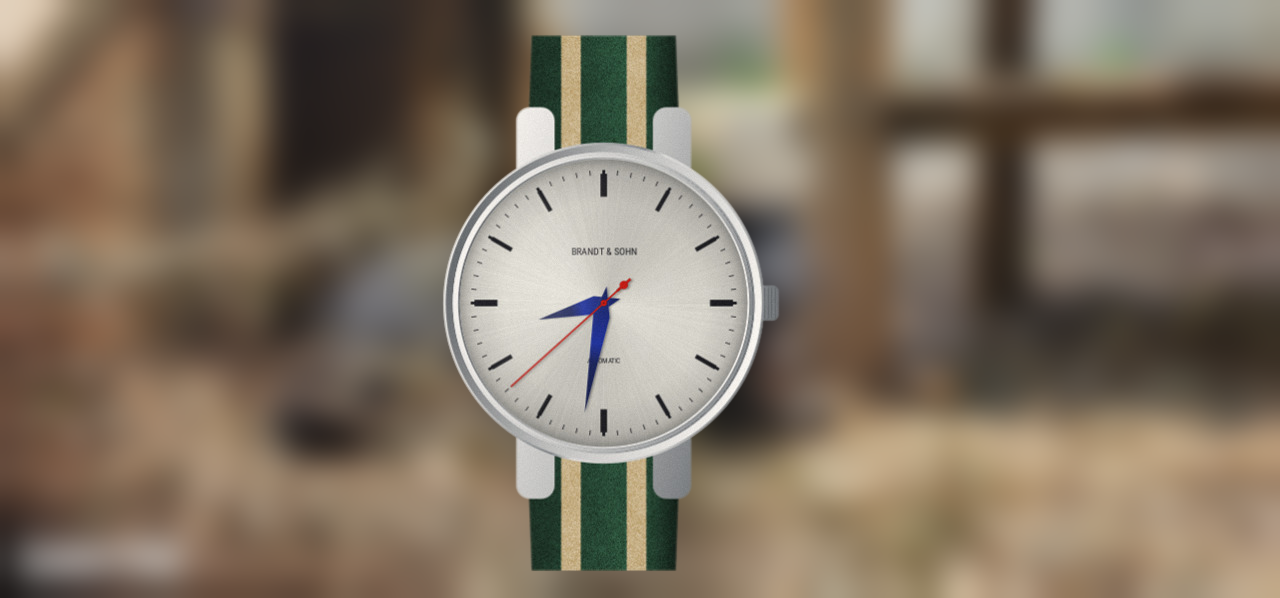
8:31:38
